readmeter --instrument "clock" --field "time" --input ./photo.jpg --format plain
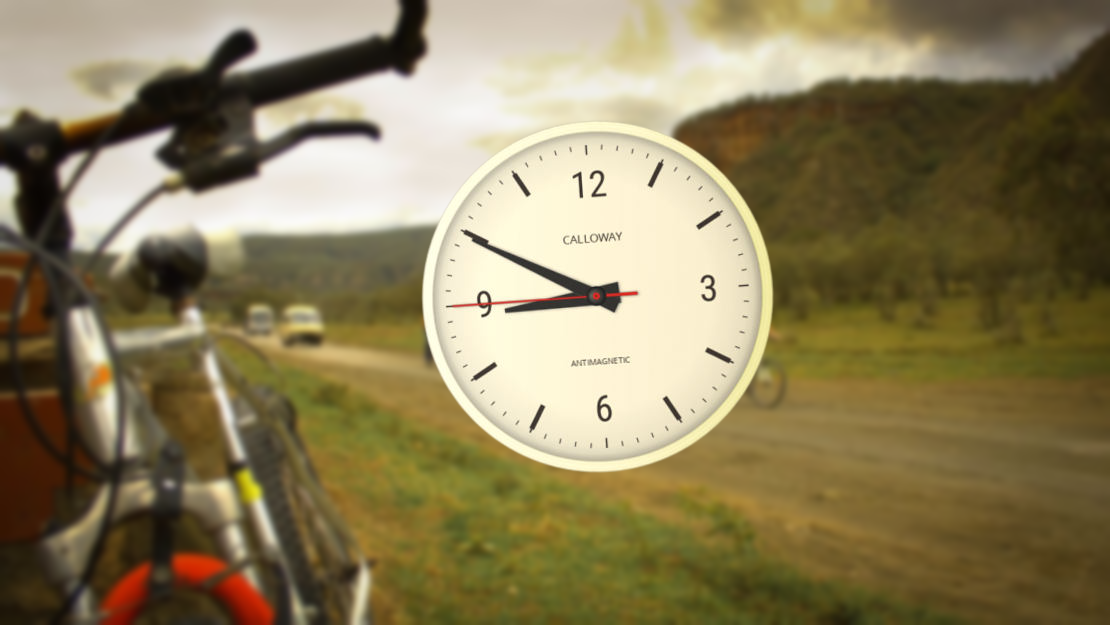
8:49:45
